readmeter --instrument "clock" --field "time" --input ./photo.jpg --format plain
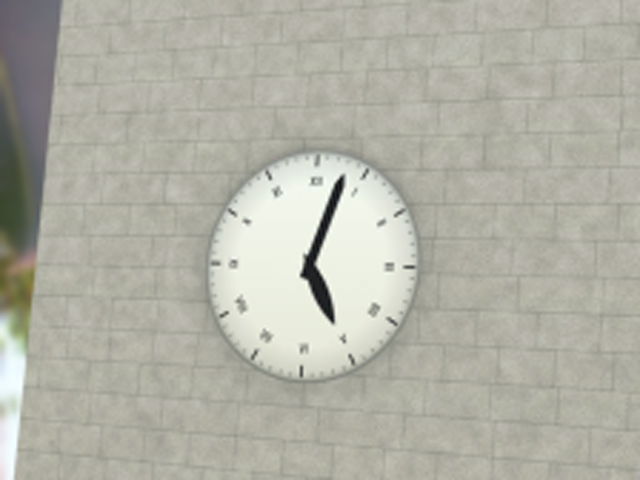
5:03
